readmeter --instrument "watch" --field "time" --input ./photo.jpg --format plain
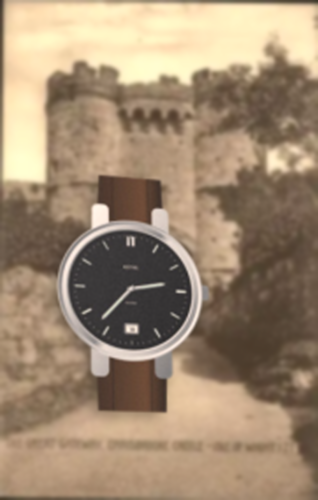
2:37
